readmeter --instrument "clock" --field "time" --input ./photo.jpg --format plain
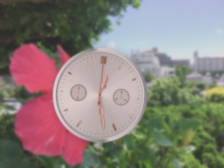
12:28
